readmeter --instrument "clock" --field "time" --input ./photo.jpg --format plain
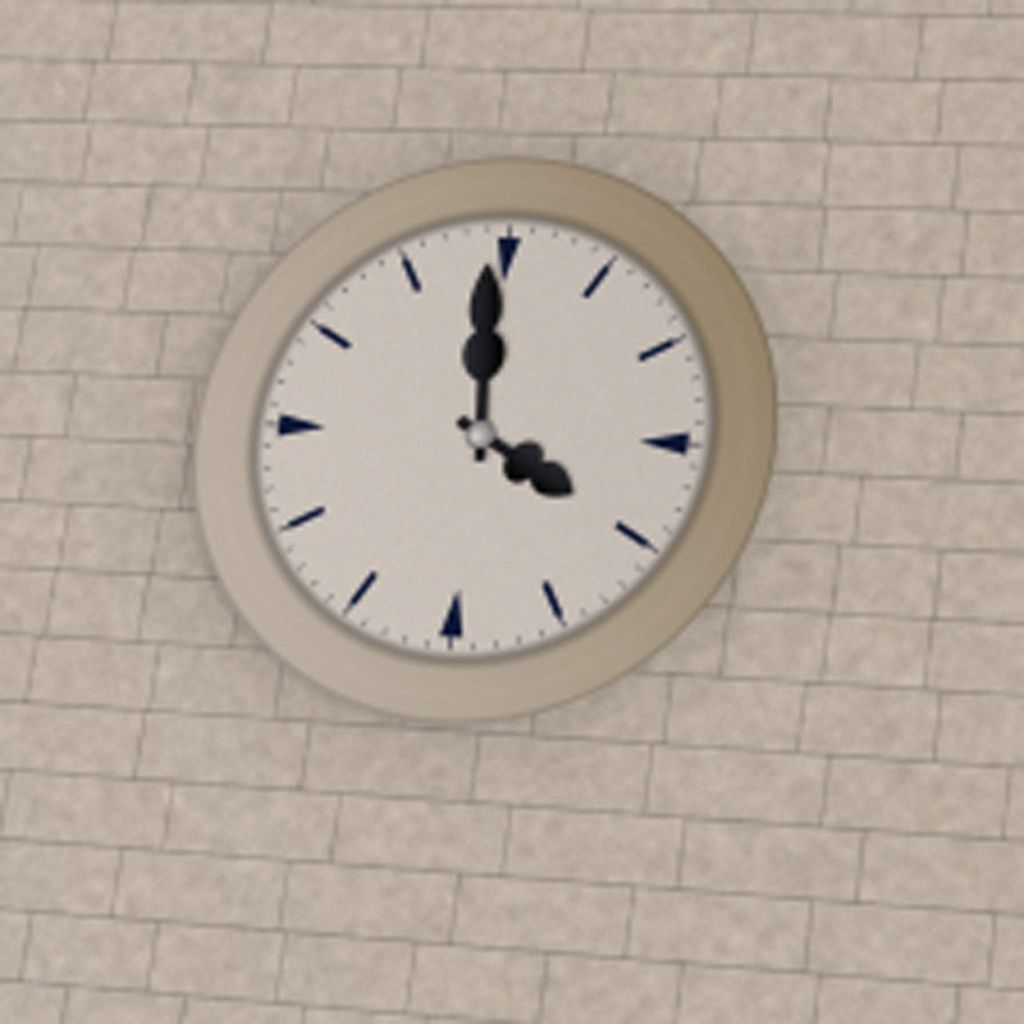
3:59
